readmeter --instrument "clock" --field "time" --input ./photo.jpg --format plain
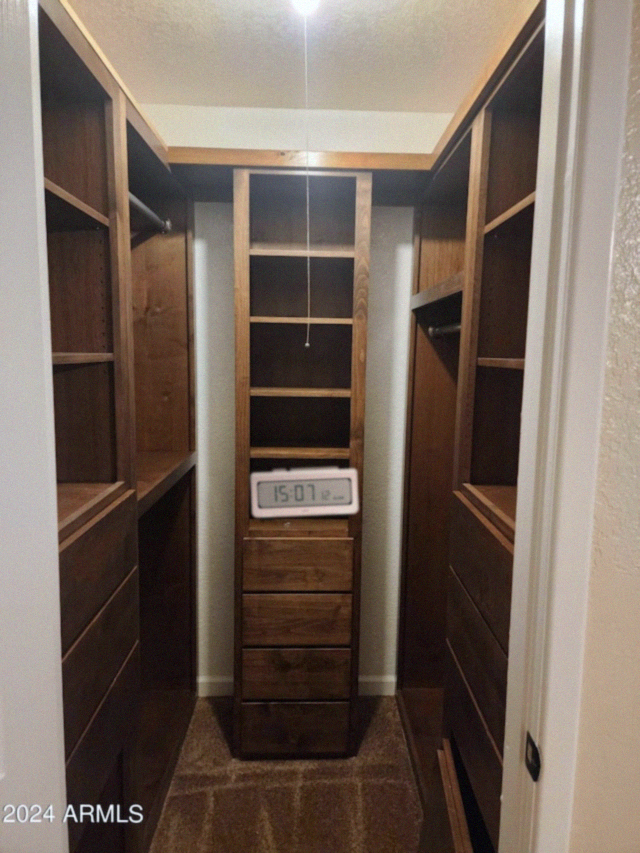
15:07
